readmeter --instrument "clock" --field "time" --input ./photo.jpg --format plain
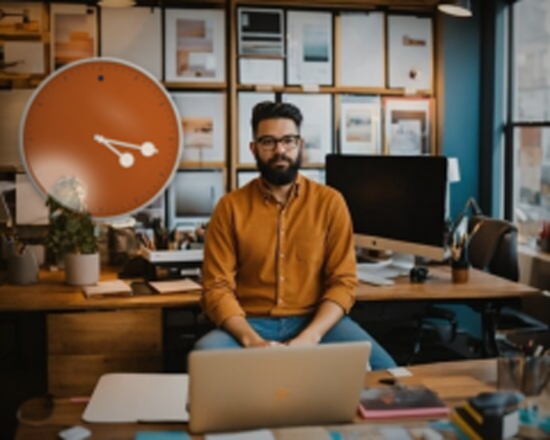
4:17
